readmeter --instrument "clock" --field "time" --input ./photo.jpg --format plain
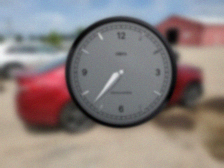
7:37
